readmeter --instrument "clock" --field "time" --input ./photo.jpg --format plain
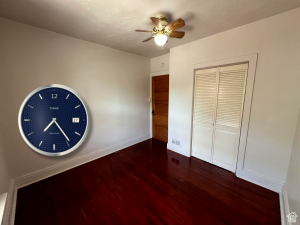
7:24
